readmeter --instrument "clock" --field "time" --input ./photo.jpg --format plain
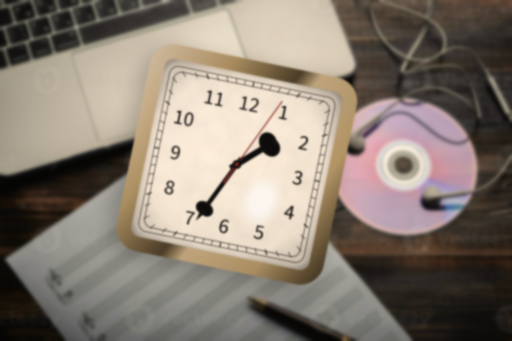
1:34:04
